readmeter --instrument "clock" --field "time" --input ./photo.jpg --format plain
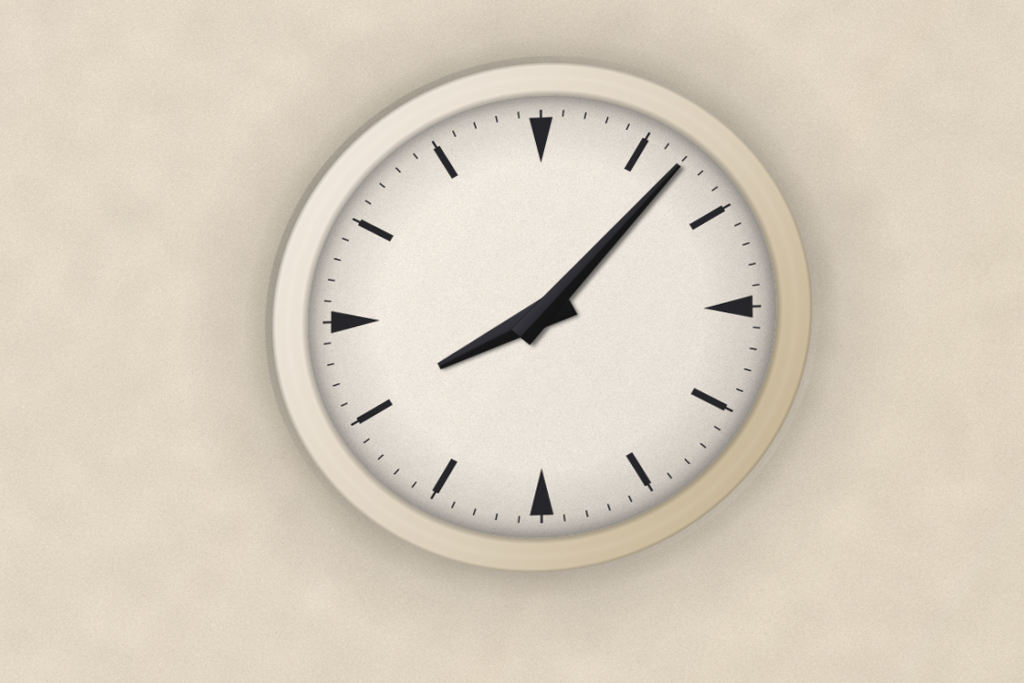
8:07
